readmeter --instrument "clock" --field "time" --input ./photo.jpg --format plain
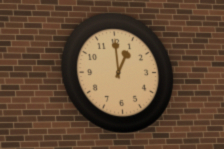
1:00
